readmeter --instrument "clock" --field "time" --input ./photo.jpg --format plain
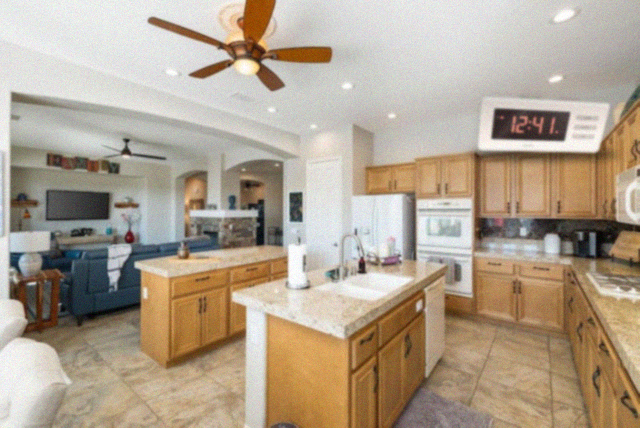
12:41
